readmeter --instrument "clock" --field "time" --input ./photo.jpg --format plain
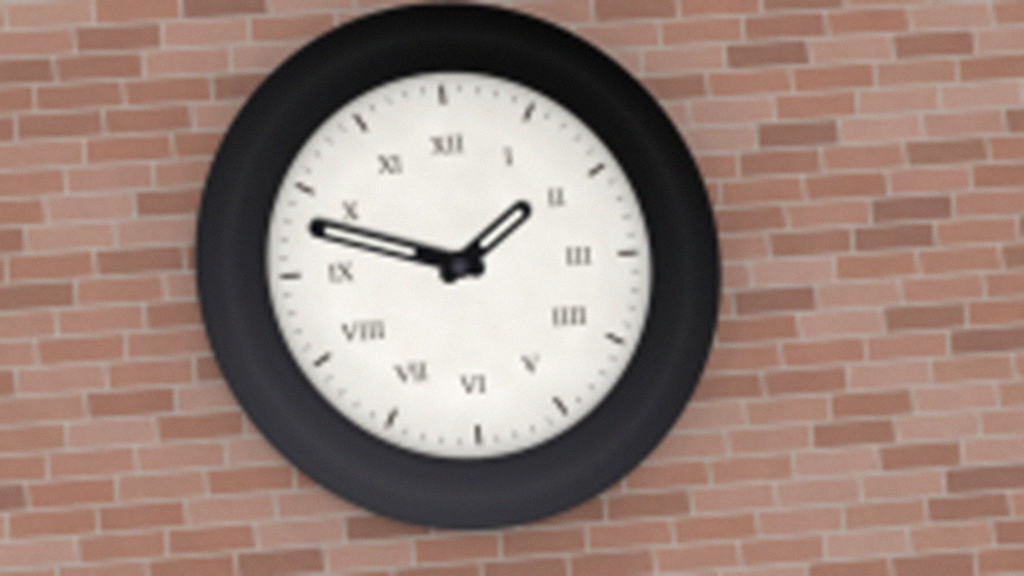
1:48
